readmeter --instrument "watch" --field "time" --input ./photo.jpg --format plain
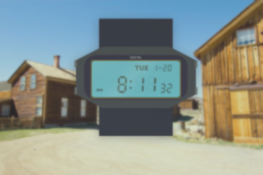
8:11:32
